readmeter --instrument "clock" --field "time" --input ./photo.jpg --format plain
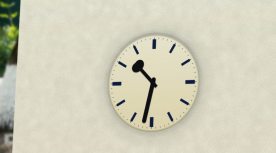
10:32
